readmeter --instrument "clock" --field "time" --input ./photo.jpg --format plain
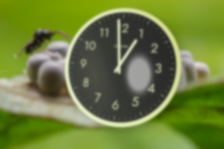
12:59
